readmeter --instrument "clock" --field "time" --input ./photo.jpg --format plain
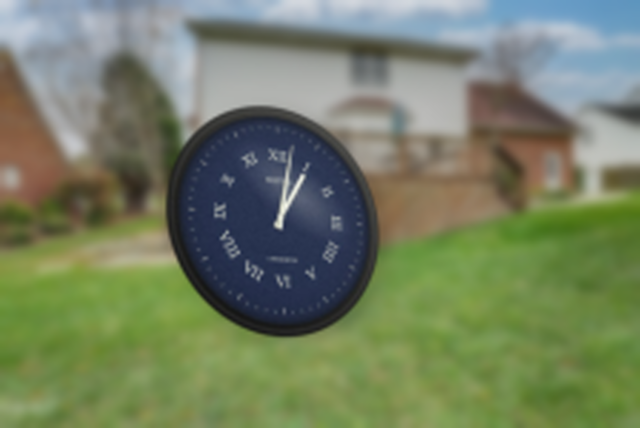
1:02
